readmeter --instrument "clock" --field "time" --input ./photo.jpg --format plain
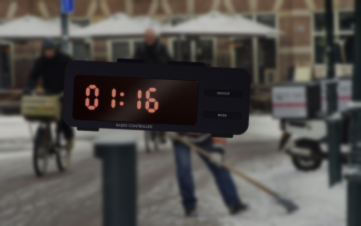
1:16
